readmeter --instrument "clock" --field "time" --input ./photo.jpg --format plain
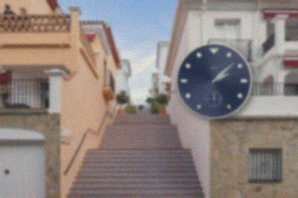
2:08
